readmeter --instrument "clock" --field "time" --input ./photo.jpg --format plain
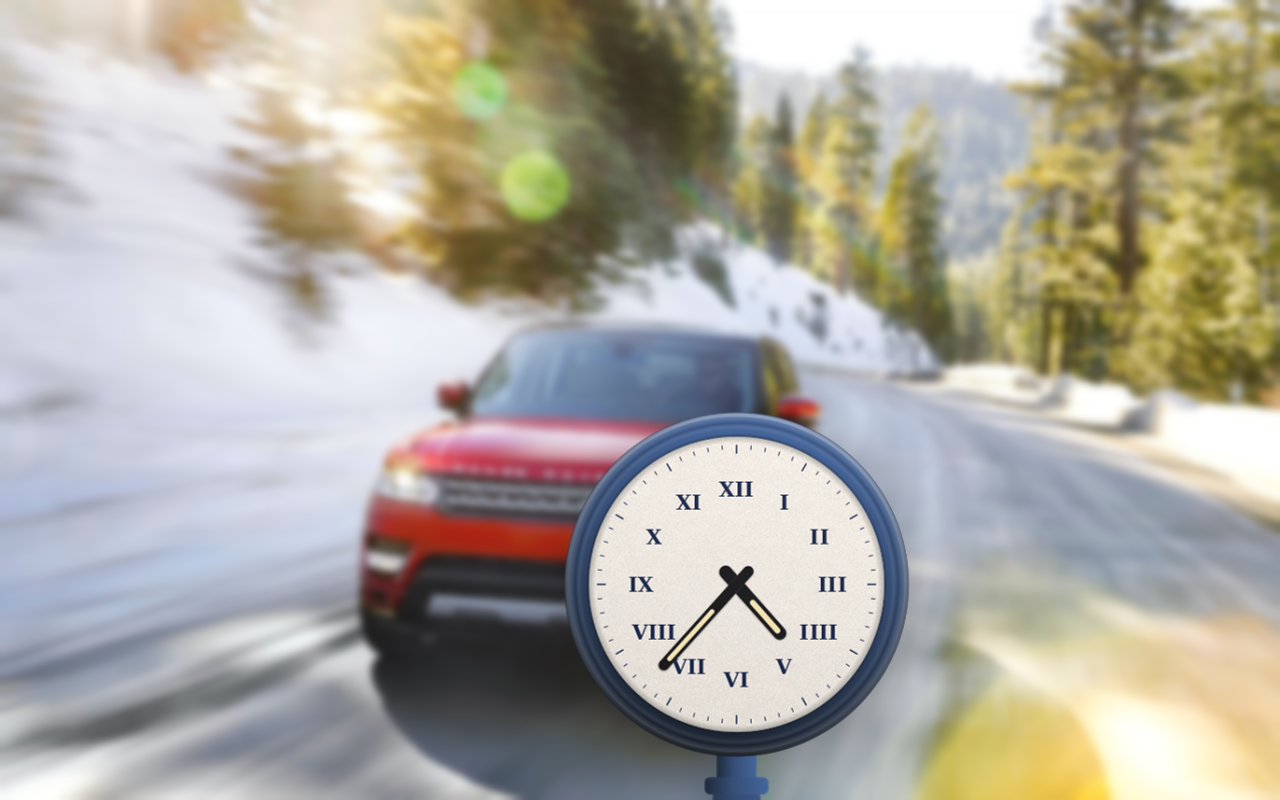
4:37
